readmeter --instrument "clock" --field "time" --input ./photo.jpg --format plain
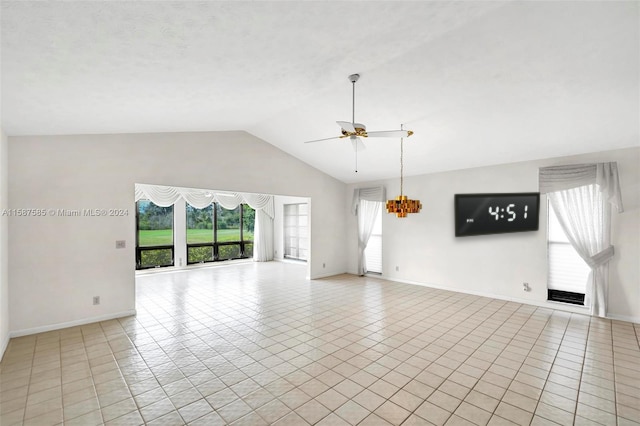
4:51
